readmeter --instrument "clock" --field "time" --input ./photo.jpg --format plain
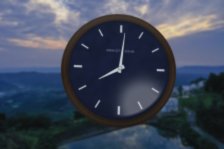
8:01
